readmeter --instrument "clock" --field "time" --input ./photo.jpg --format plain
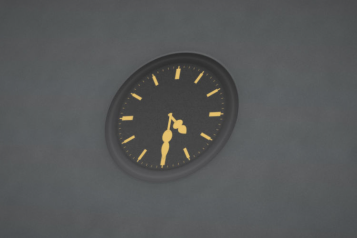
4:30
